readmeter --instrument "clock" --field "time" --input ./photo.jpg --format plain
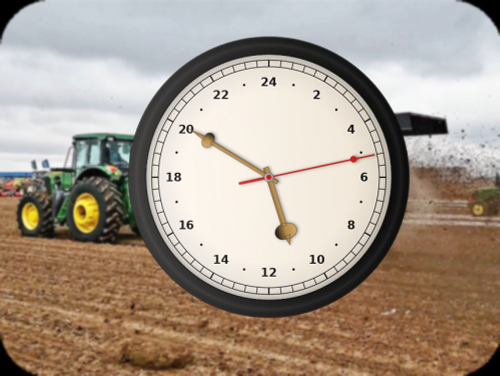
10:50:13
